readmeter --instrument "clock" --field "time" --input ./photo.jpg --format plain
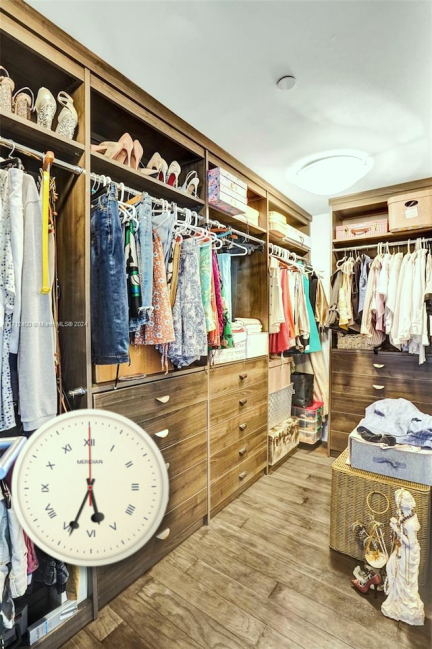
5:34:00
